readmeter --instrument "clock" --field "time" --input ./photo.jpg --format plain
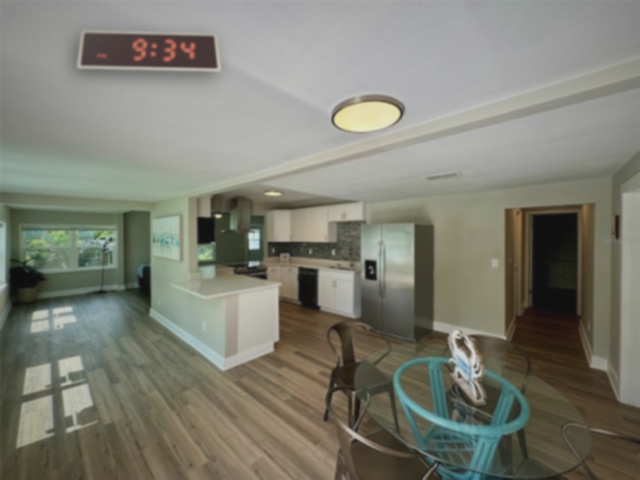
9:34
